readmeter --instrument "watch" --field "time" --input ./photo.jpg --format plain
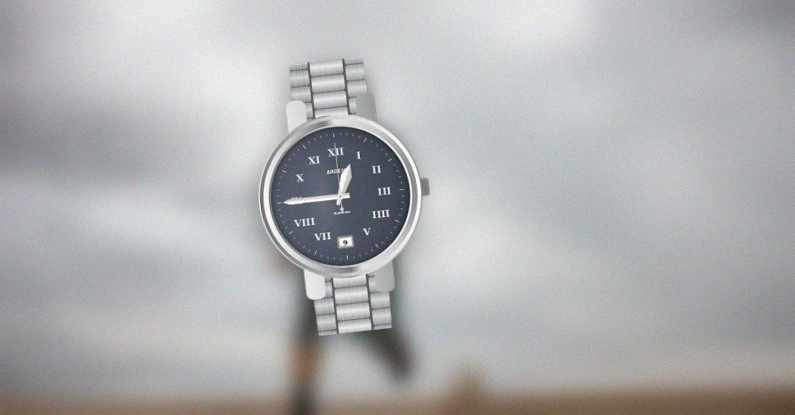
12:45:00
